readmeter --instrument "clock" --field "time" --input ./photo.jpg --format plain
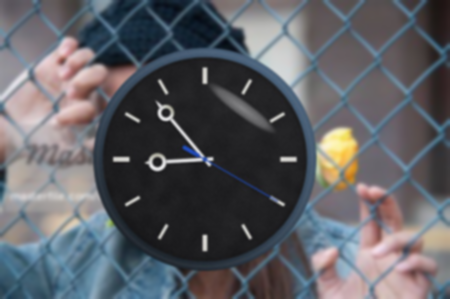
8:53:20
